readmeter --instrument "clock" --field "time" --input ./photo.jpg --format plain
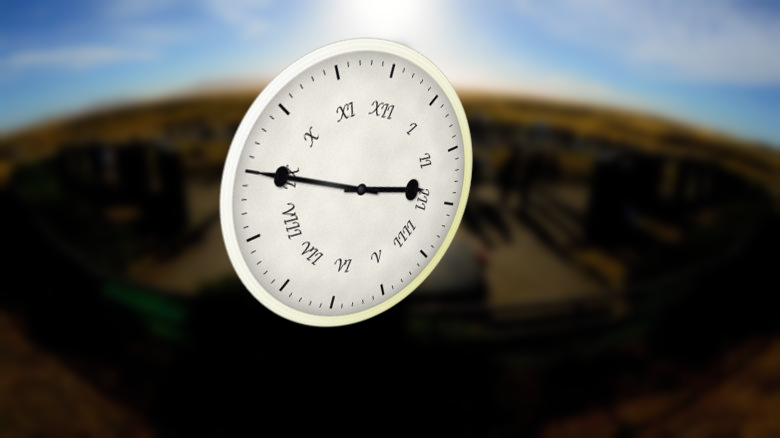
2:45
